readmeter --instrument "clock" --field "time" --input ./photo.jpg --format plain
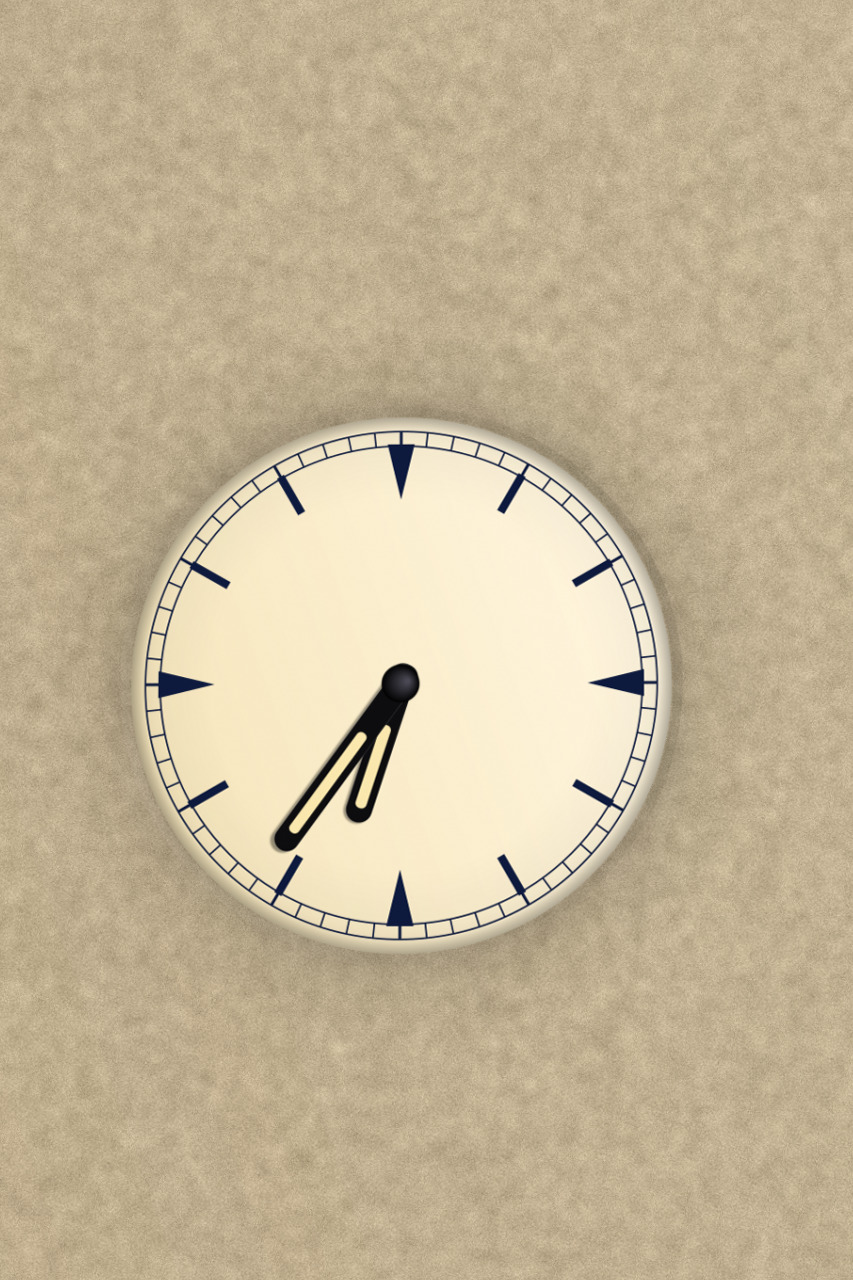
6:36
